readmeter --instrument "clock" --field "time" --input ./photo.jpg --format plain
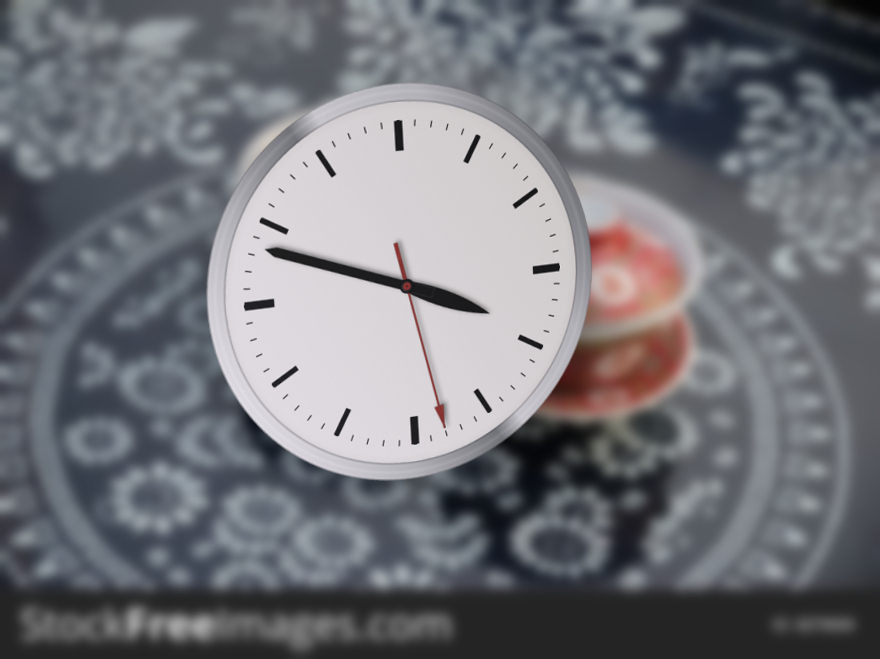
3:48:28
